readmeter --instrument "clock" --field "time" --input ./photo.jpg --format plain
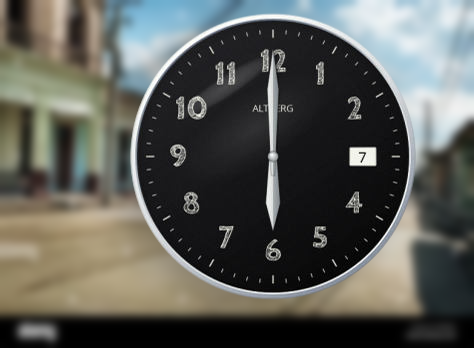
6:00
